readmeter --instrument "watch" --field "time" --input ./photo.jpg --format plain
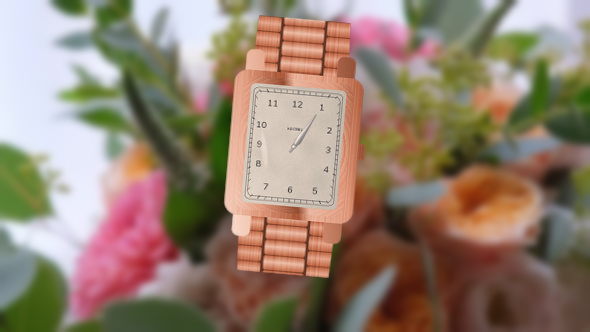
1:05
